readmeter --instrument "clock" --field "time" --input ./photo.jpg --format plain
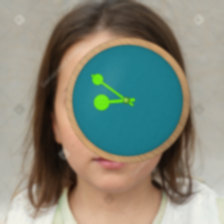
8:51
